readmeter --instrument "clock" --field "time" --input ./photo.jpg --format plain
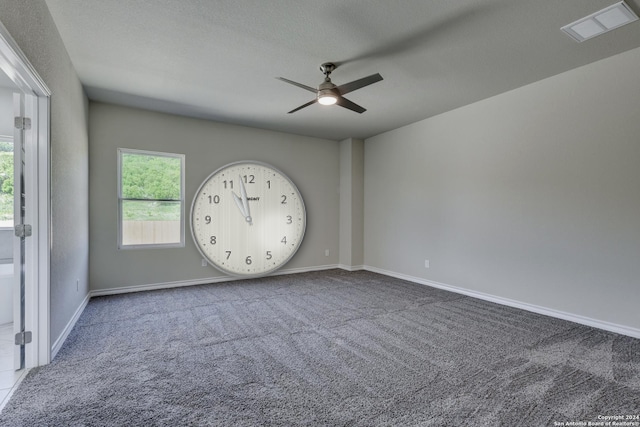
10:58
